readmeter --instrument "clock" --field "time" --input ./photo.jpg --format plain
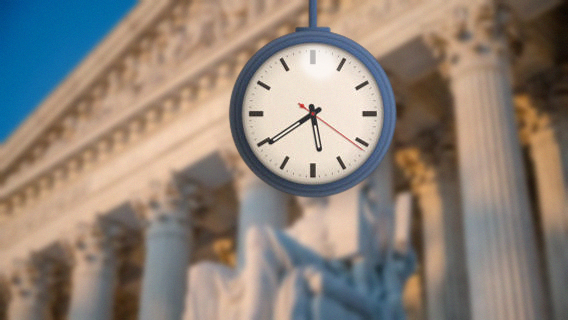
5:39:21
